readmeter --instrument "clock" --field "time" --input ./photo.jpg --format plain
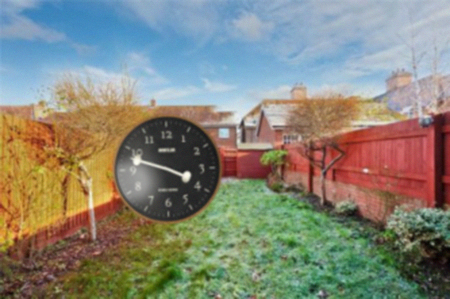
3:48
